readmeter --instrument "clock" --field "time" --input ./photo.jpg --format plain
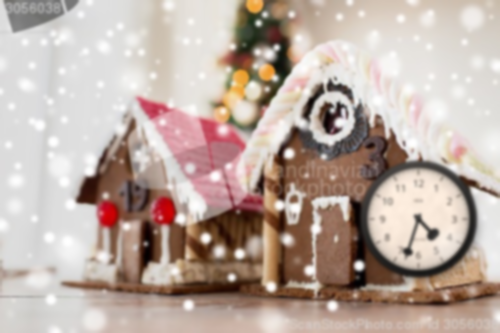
4:33
